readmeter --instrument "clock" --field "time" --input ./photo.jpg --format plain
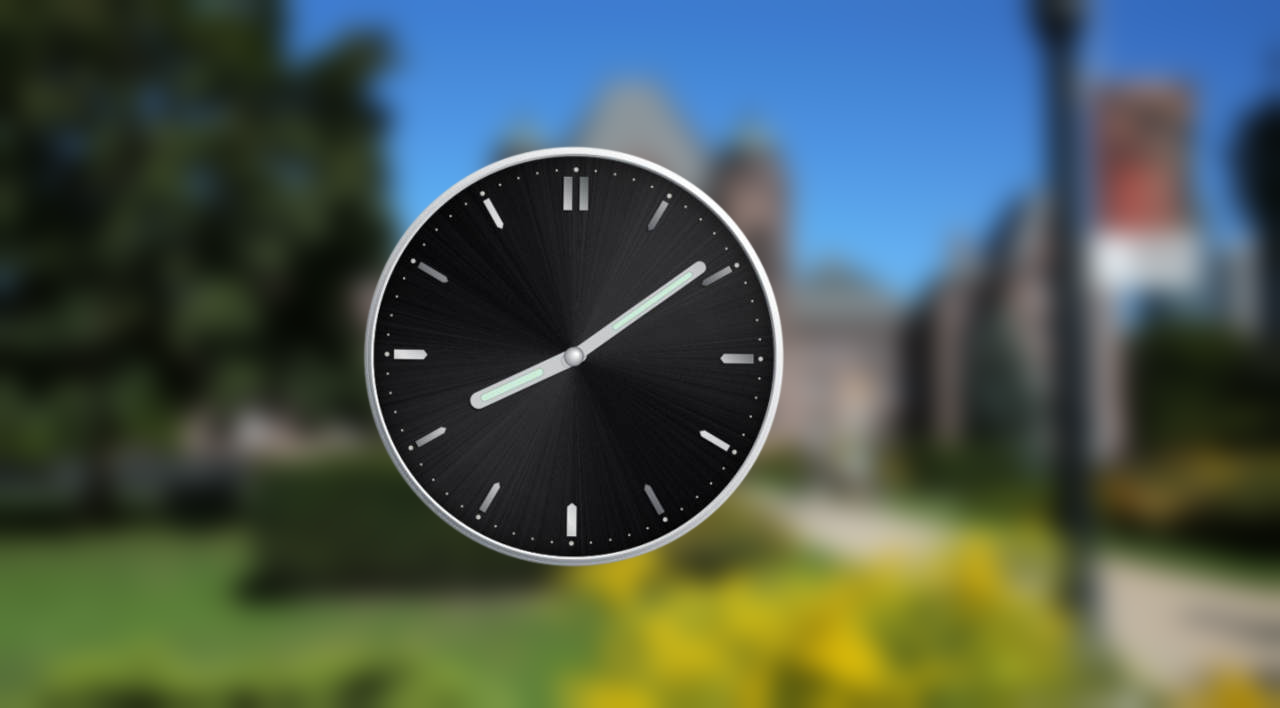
8:09
